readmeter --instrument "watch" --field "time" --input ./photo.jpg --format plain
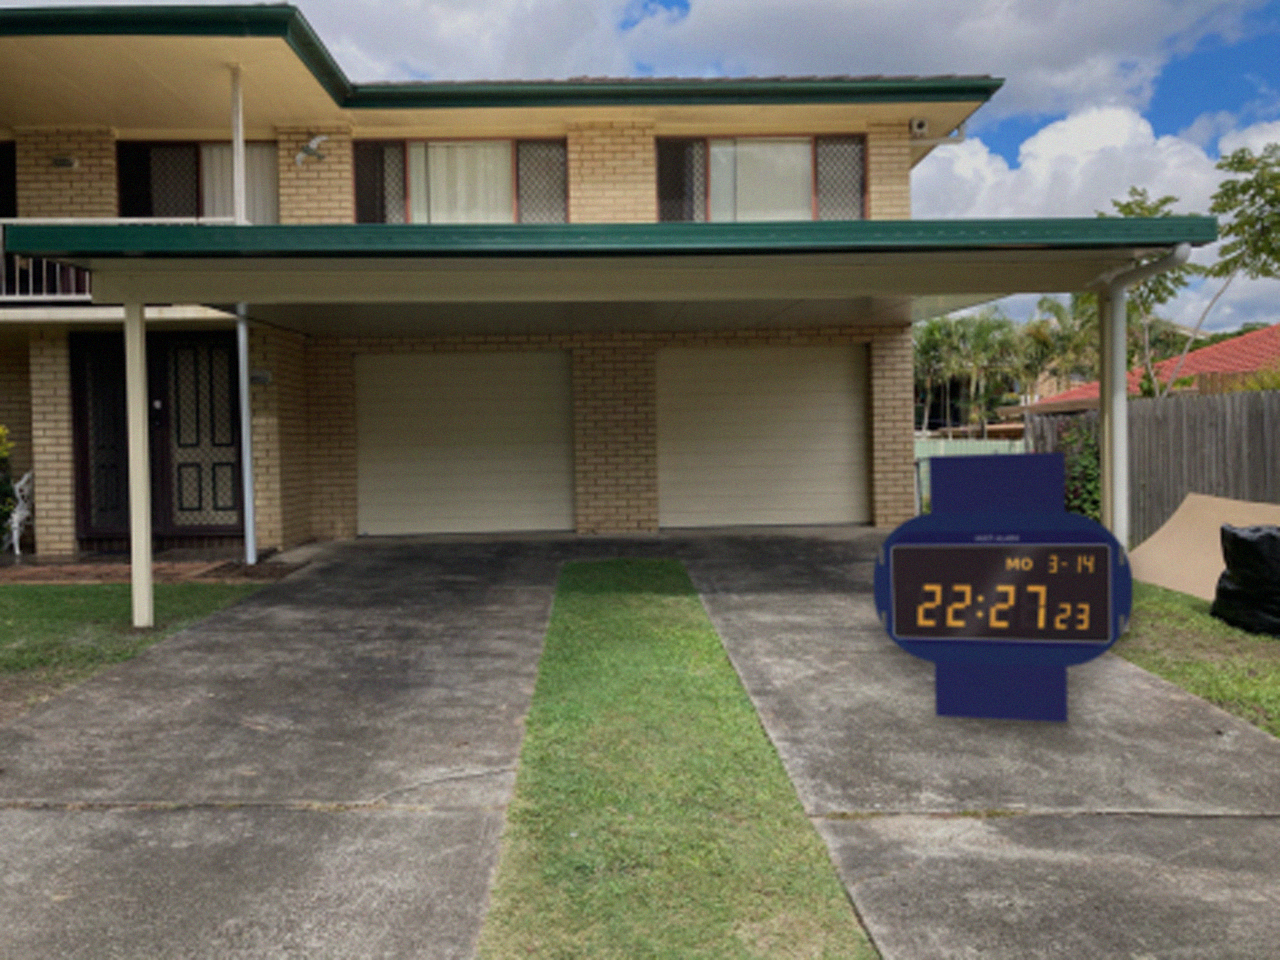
22:27:23
